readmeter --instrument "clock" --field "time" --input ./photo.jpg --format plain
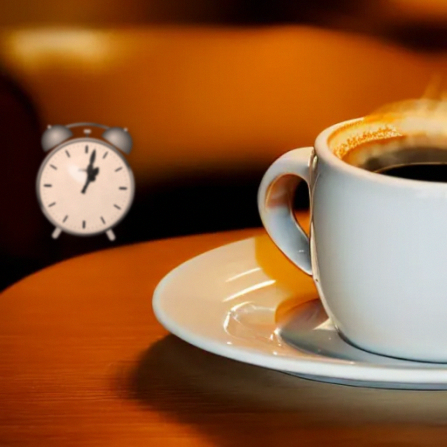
1:02
